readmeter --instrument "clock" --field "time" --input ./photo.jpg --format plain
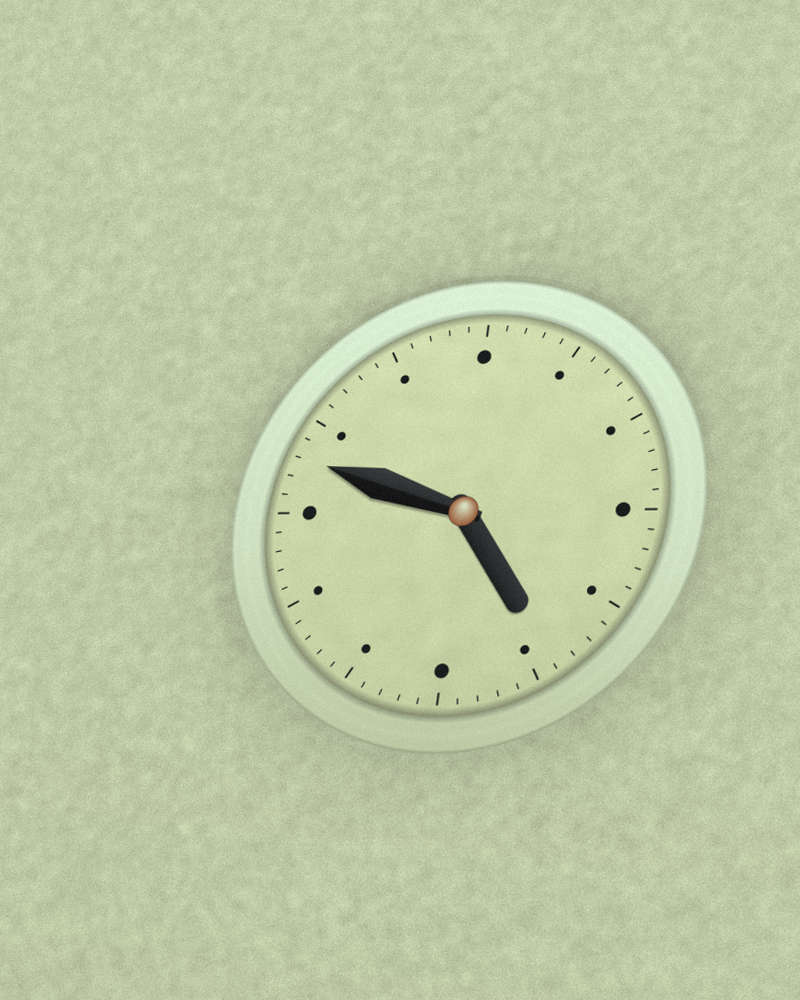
4:48
